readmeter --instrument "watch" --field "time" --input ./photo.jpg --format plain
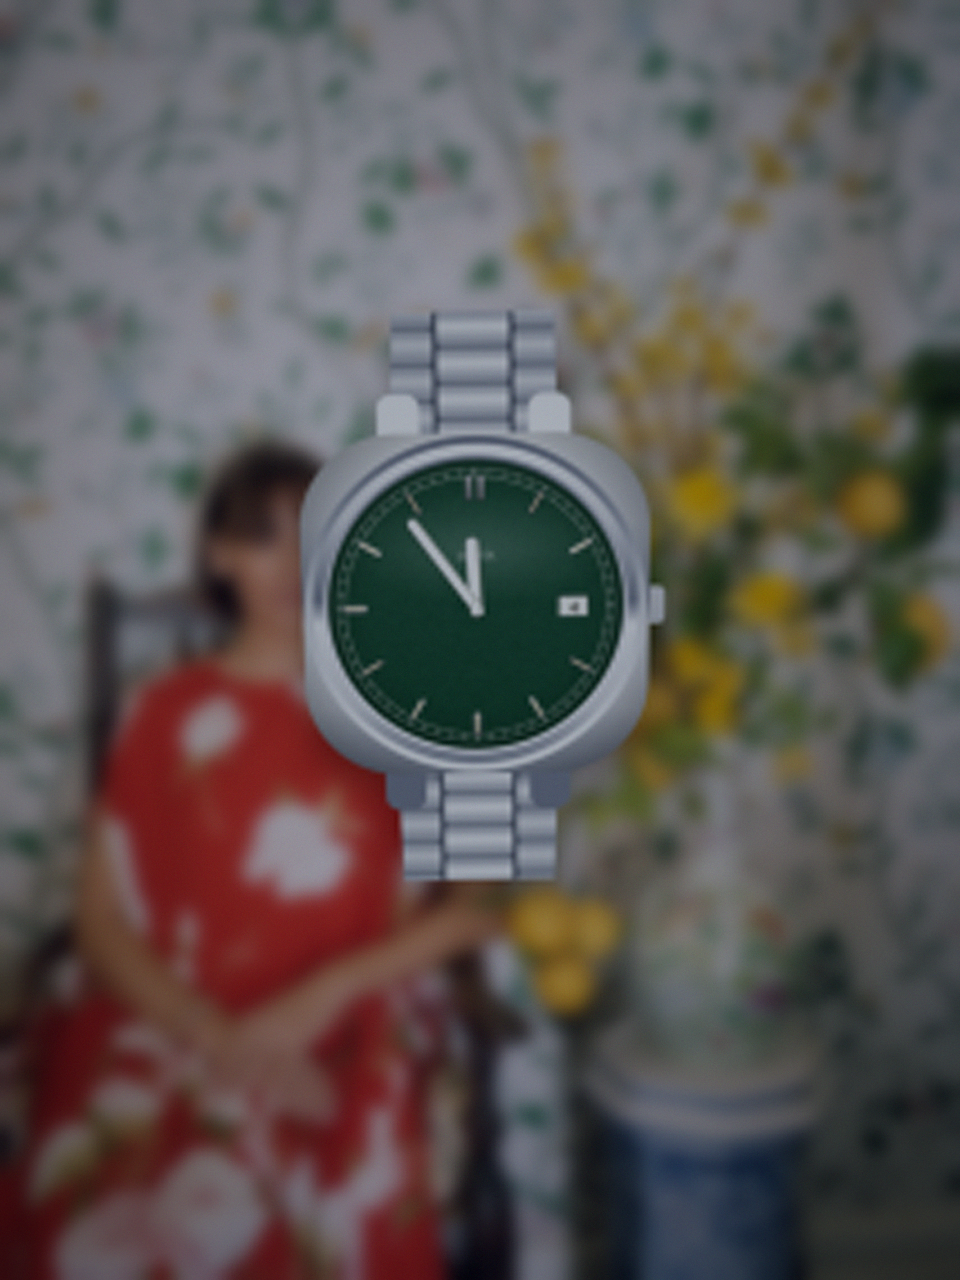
11:54
